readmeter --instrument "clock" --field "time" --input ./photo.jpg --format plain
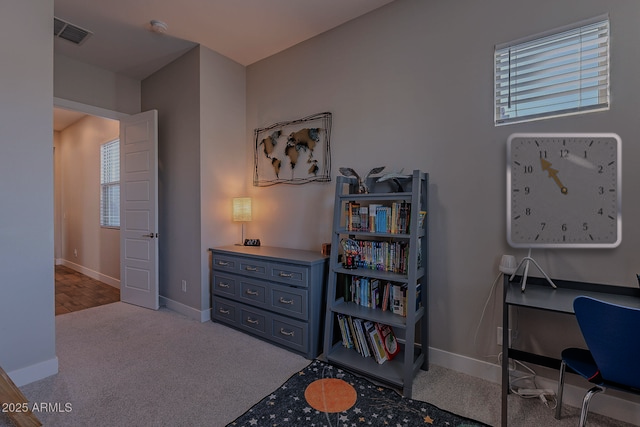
10:54
